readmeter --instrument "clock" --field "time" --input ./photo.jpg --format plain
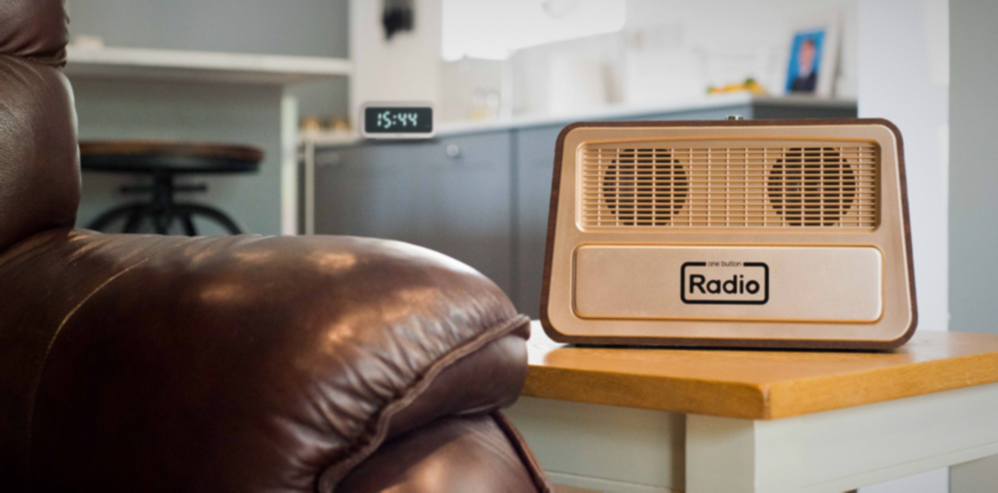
15:44
